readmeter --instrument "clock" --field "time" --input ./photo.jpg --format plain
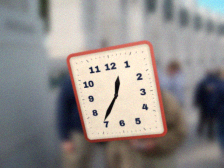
12:36
